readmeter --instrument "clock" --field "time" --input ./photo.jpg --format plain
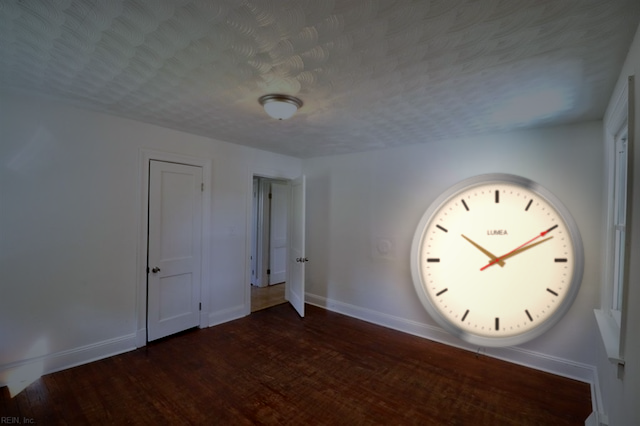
10:11:10
